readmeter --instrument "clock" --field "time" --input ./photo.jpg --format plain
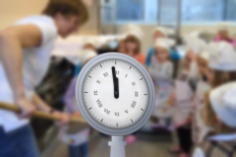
11:59
